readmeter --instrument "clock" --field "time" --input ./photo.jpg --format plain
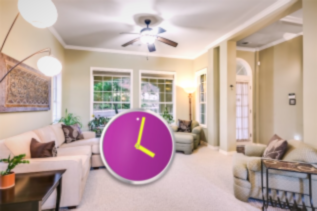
4:02
